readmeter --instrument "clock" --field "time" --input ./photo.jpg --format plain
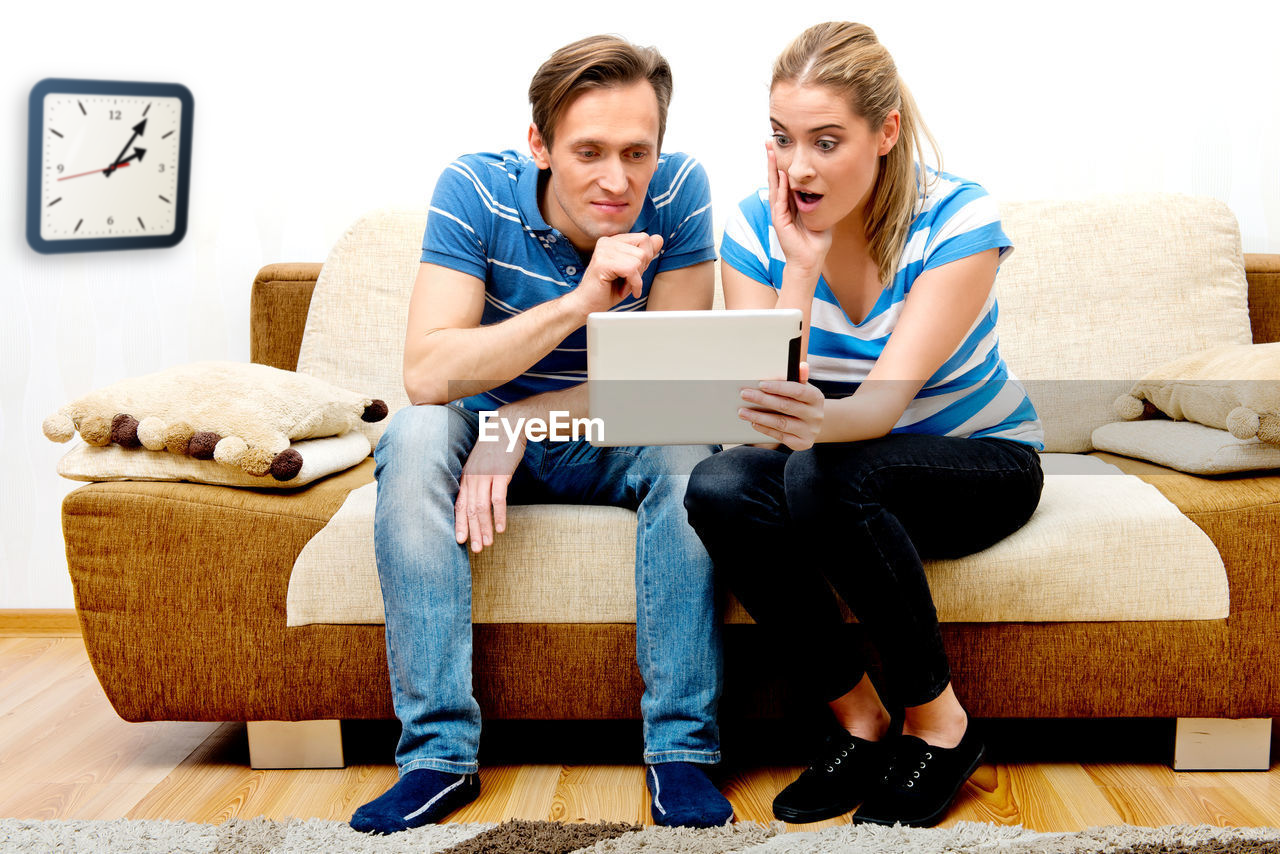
2:05:43
